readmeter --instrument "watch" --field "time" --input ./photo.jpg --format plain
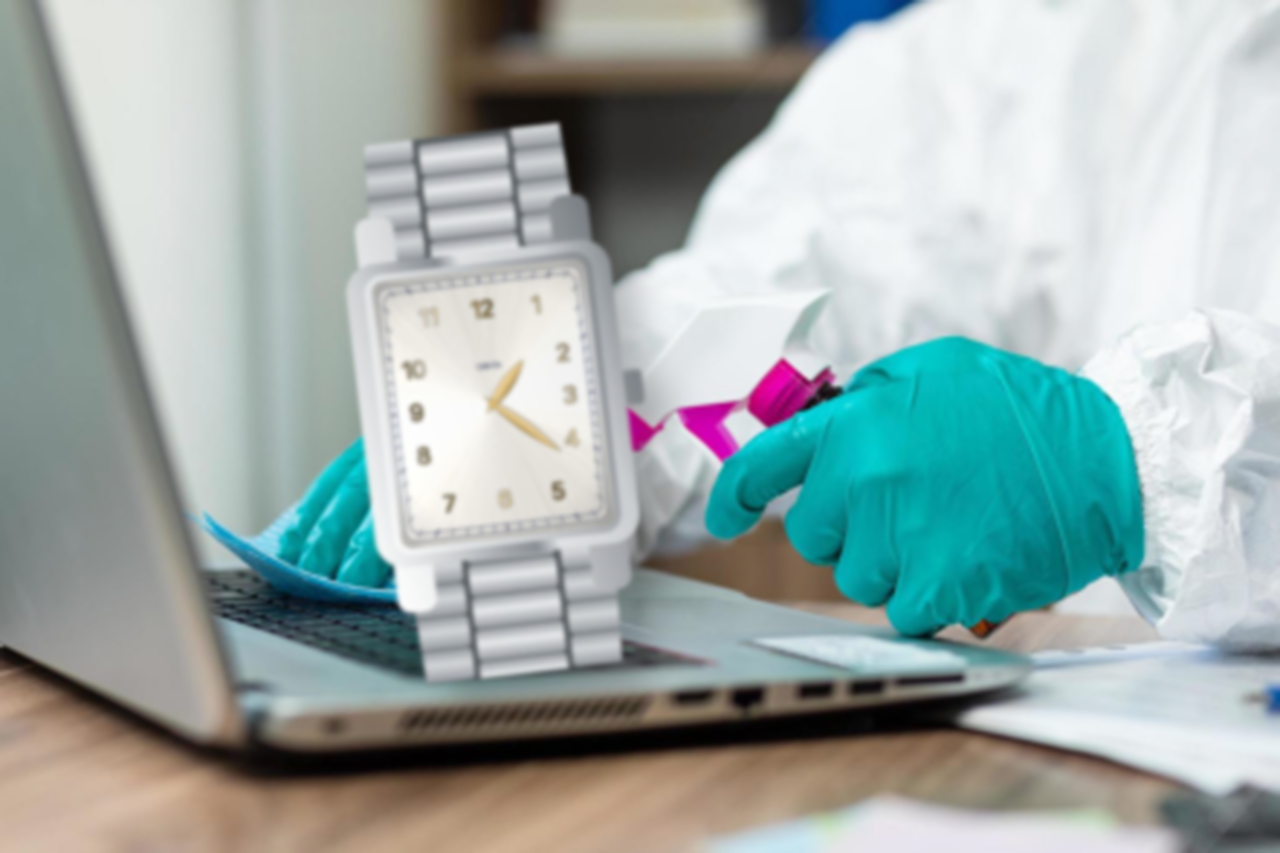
1:22
